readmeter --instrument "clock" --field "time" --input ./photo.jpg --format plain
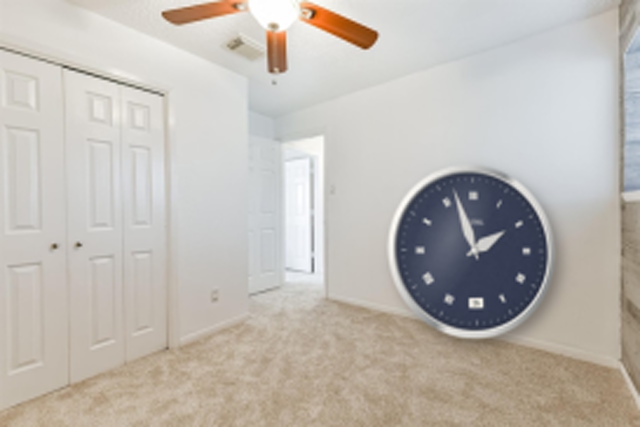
1:57
